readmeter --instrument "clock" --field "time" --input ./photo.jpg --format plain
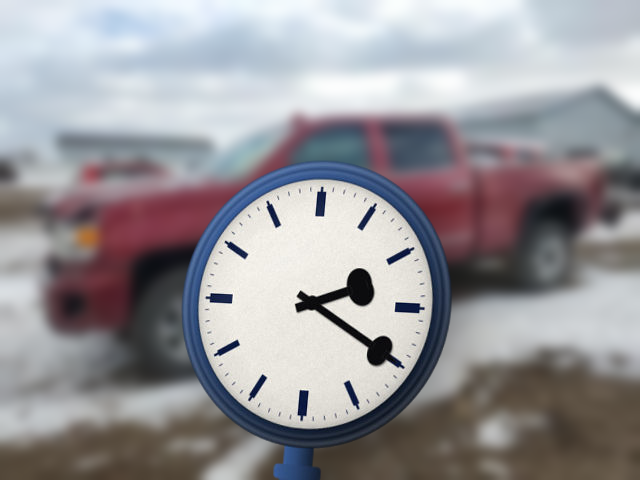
2:20
